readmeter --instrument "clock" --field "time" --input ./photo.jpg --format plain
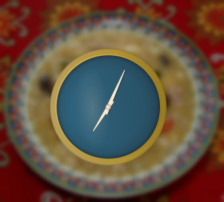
7:04
